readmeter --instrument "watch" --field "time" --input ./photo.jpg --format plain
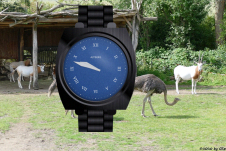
9:48
